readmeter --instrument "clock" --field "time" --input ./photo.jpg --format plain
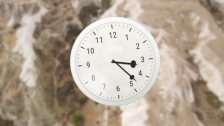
3:23
